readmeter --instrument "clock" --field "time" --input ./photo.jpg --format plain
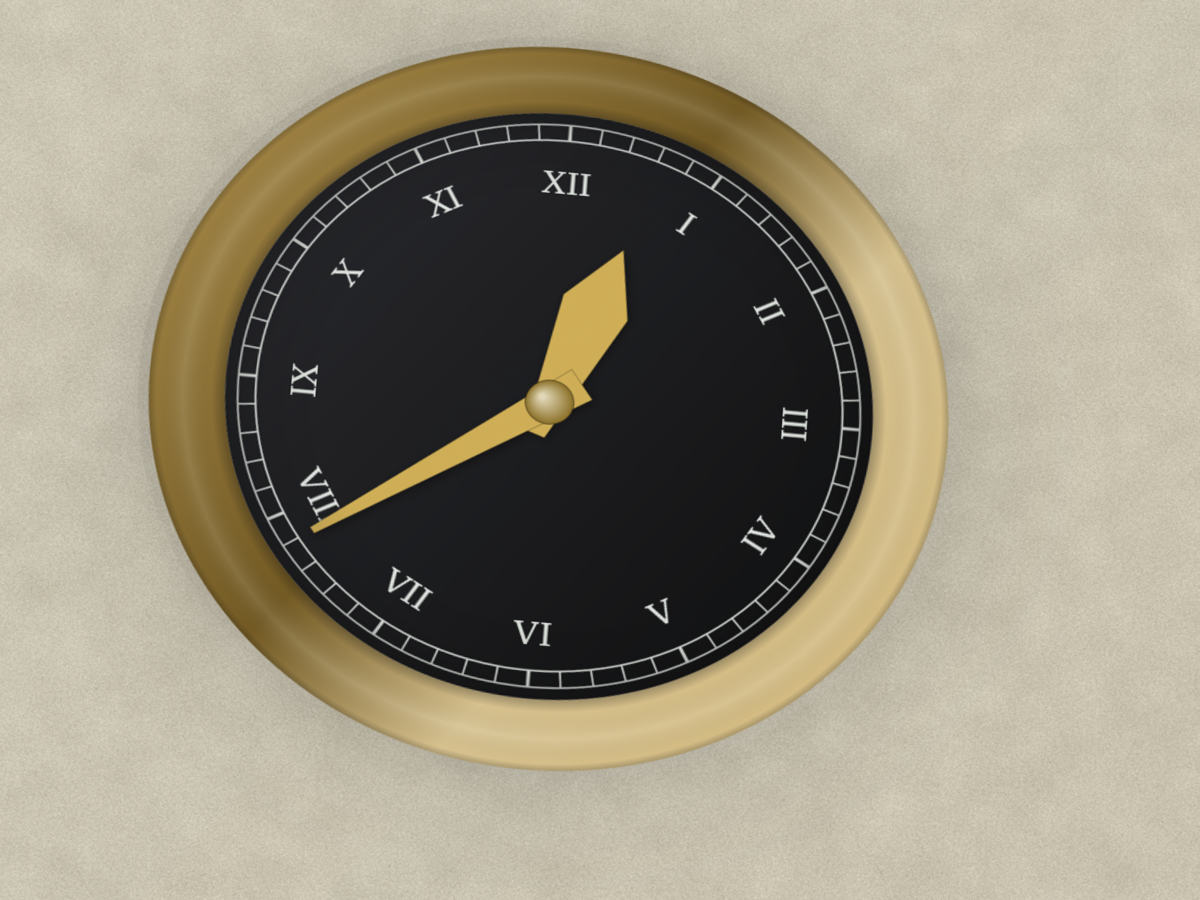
12:39
